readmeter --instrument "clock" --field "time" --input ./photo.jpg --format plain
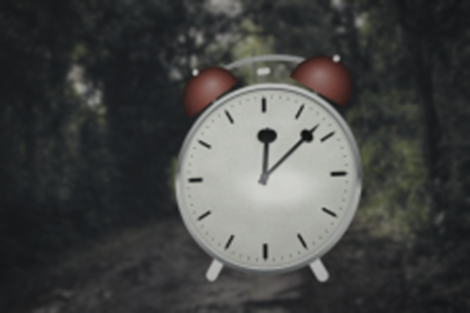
12:08
